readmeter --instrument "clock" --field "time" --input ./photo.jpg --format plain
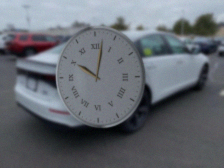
10:02
